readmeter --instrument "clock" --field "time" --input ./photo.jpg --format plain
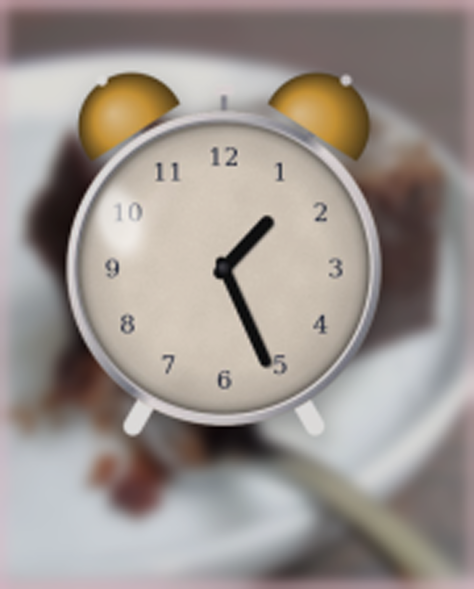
1:26
